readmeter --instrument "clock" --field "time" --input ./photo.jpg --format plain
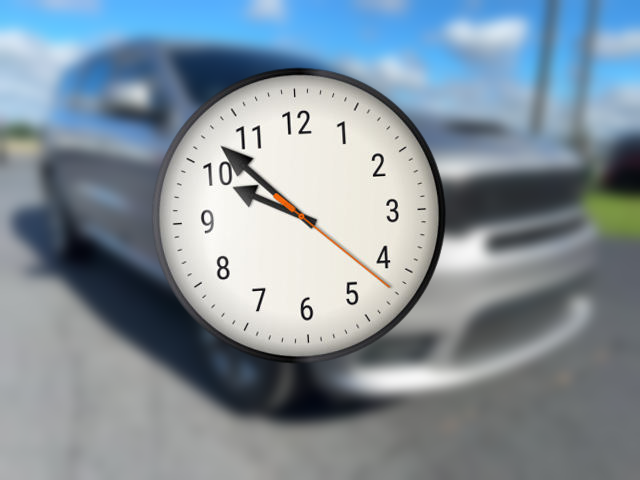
9:52:22
